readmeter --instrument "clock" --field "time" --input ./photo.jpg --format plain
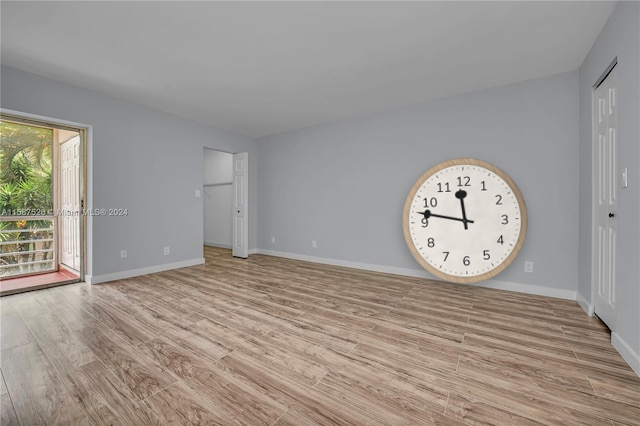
11:47
